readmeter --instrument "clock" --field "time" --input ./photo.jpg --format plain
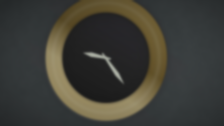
9:24
